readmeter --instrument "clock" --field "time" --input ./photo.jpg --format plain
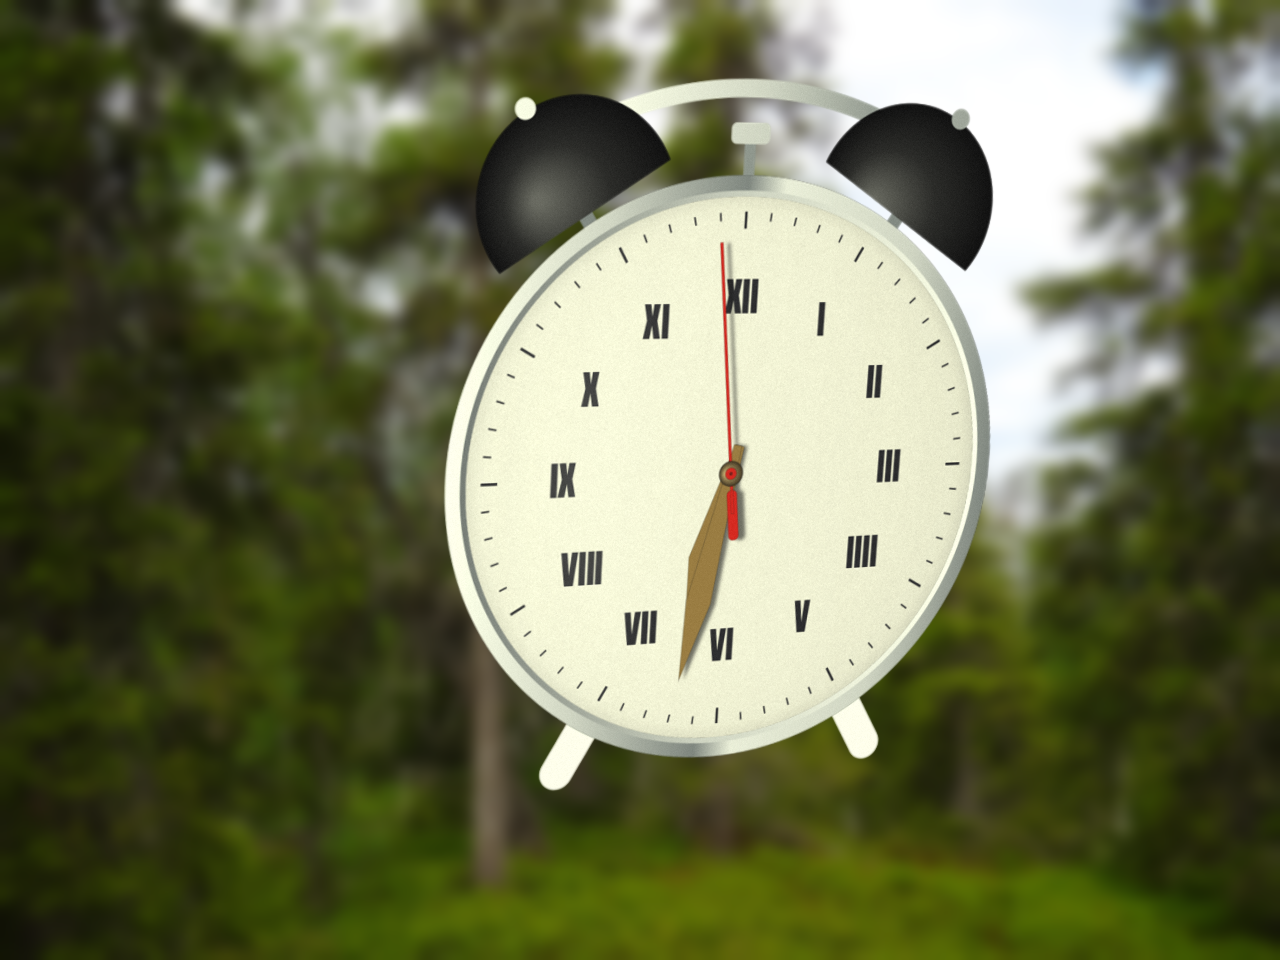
6:31:59
